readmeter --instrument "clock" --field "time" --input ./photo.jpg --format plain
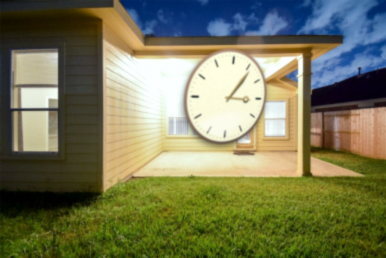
3:06
